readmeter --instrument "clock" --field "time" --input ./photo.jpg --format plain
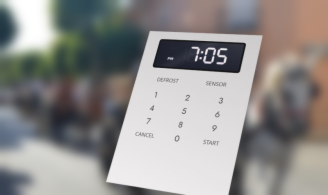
7:05
